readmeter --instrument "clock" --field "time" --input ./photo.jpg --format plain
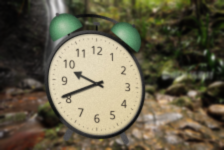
9:41
